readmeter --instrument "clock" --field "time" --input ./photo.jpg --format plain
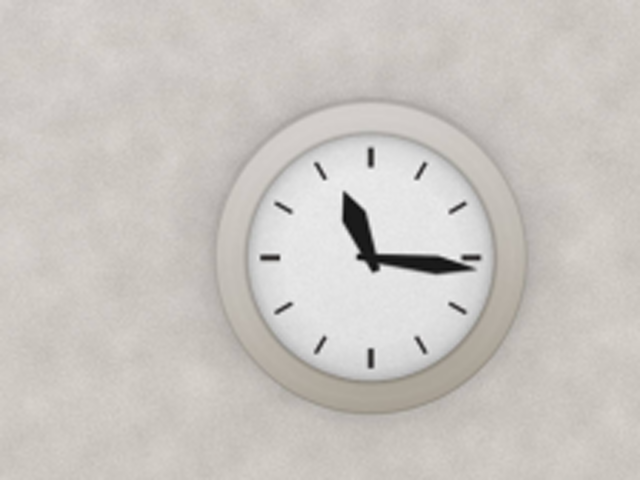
11:16
